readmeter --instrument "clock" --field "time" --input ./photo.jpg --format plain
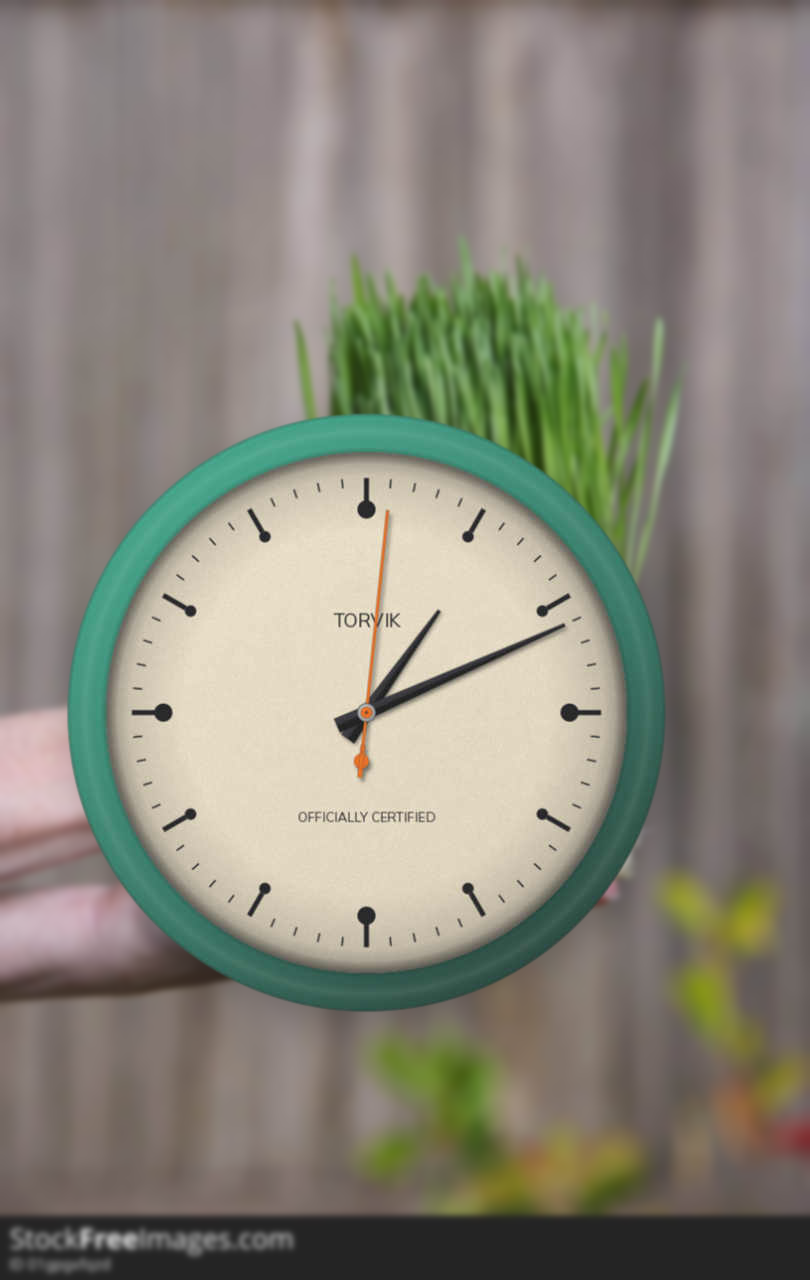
1:11:01
